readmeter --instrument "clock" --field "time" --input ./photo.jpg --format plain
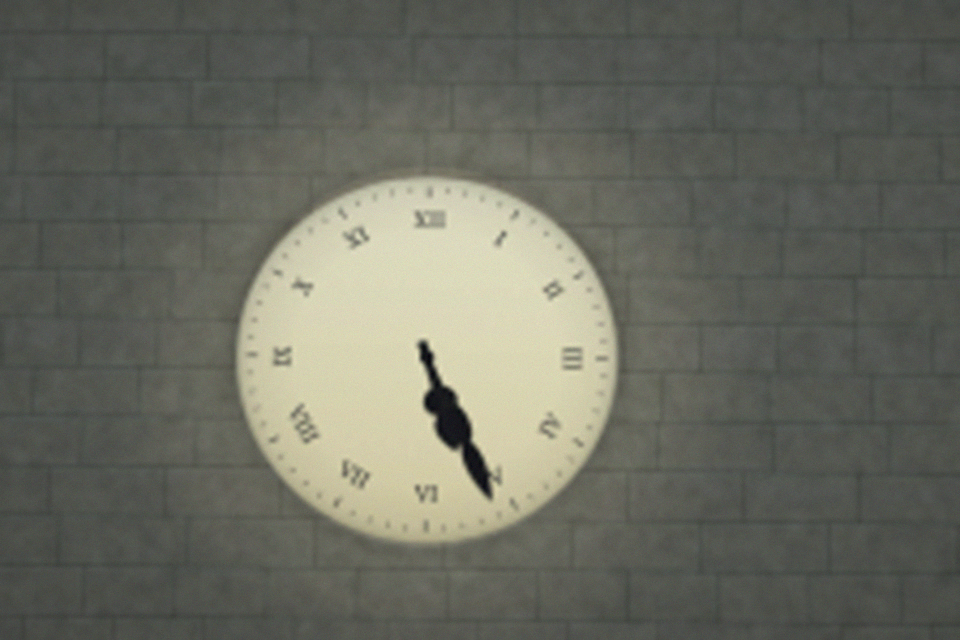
5:26
